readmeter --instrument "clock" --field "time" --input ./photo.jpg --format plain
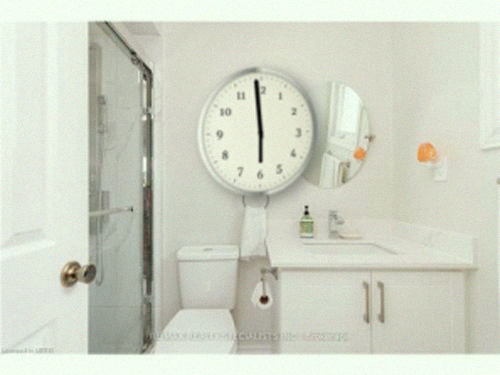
5:59
